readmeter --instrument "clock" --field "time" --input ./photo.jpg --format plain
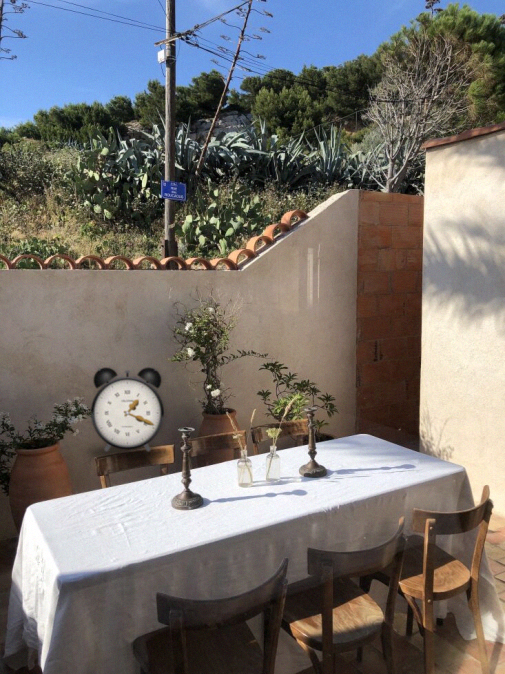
1:19
